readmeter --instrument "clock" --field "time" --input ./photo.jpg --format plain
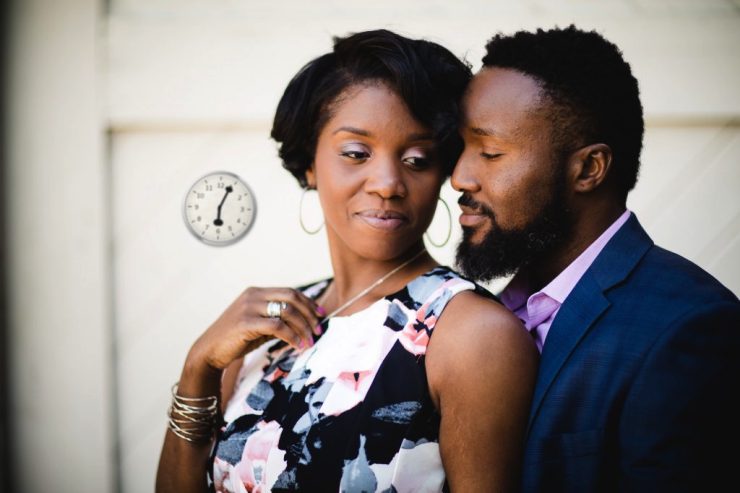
6:04
